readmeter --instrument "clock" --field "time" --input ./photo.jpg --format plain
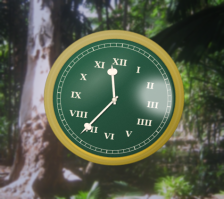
11:36
